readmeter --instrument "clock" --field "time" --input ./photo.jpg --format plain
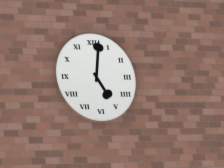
5:02
